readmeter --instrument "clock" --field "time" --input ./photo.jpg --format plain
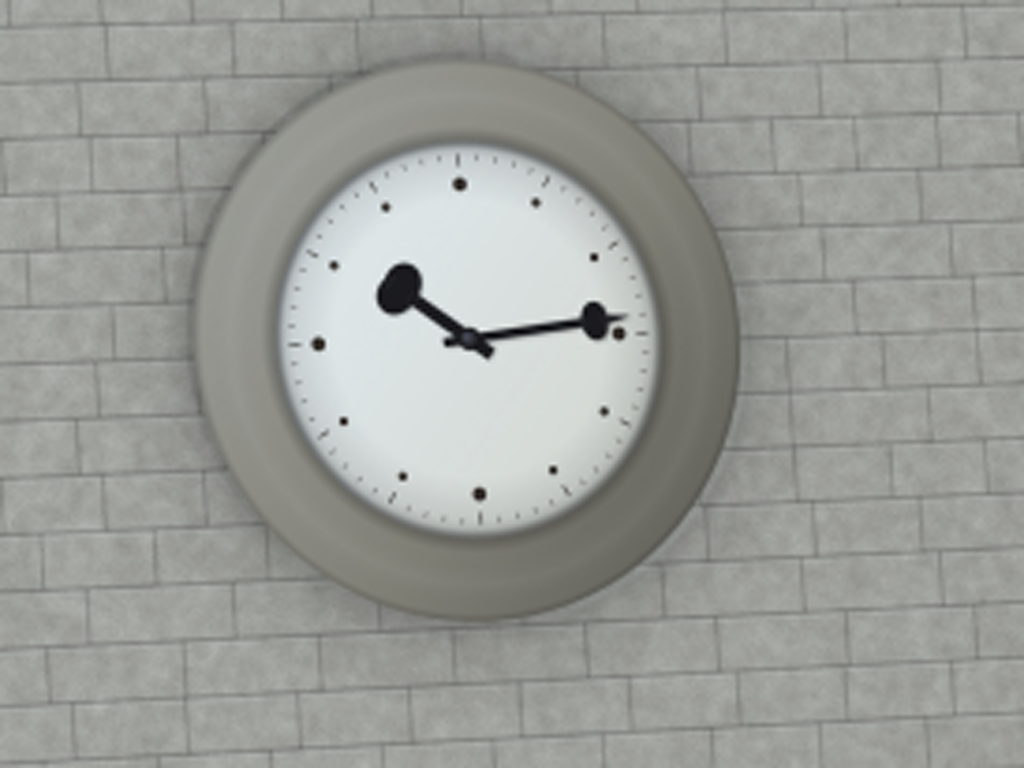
10:14
